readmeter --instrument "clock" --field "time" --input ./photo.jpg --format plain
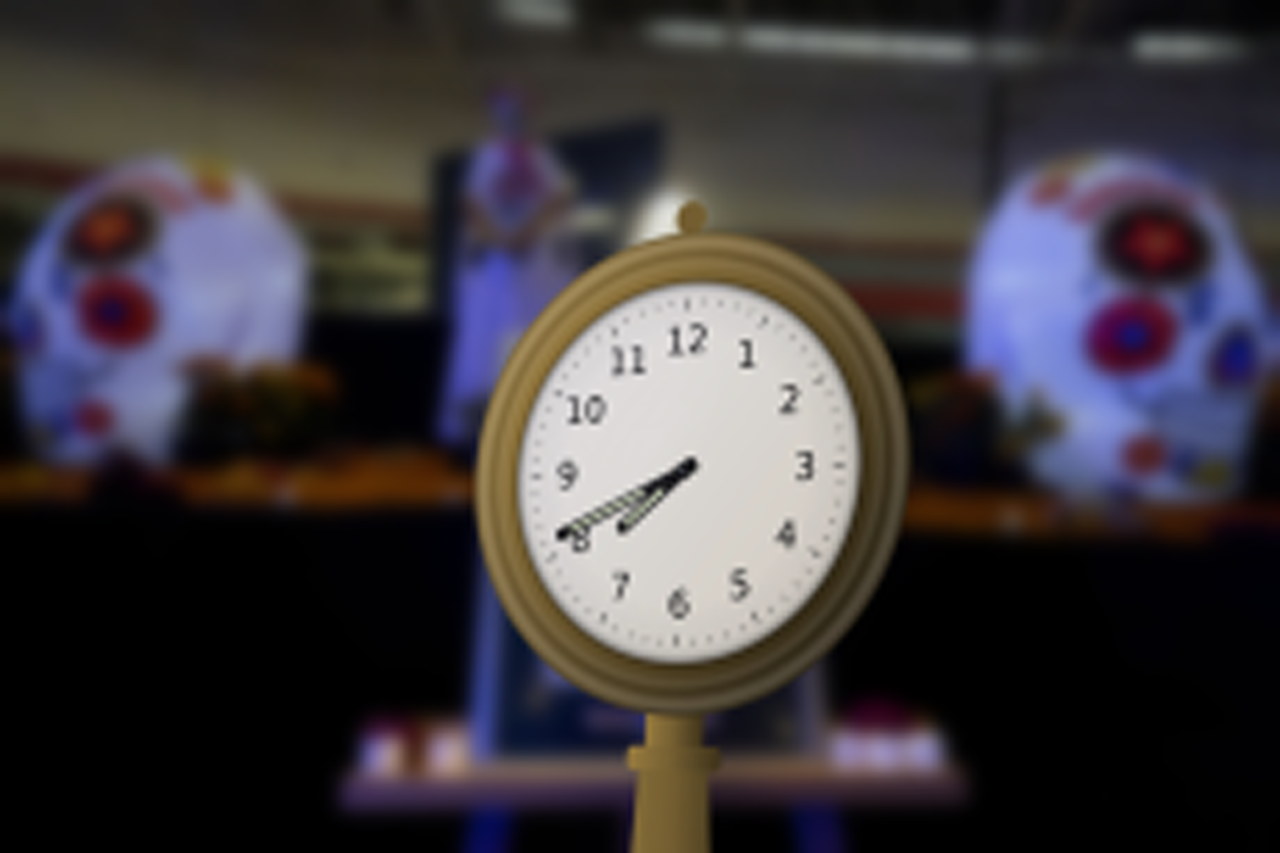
7:41
